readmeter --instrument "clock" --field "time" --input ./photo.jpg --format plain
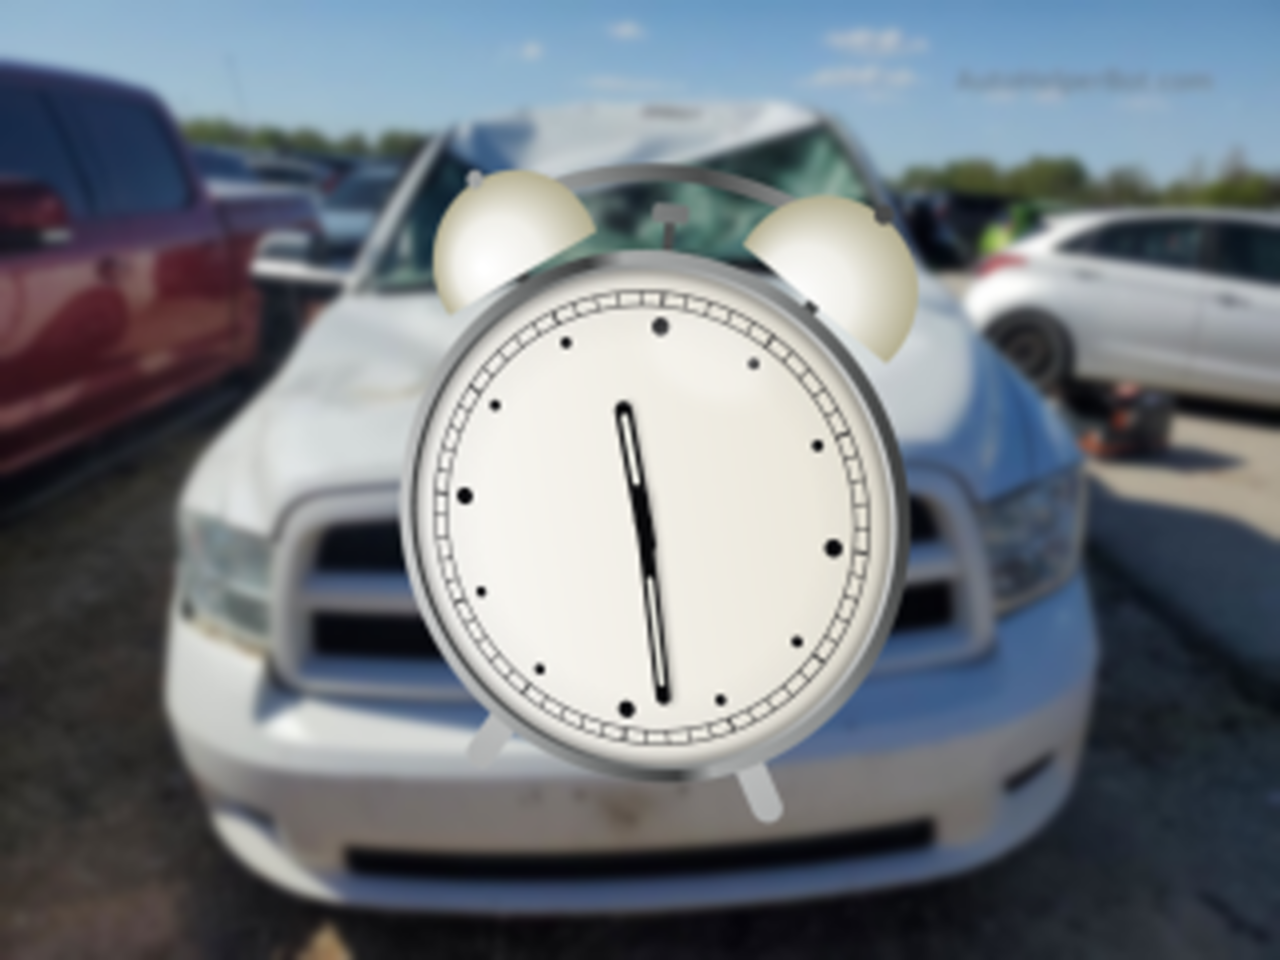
11:28
